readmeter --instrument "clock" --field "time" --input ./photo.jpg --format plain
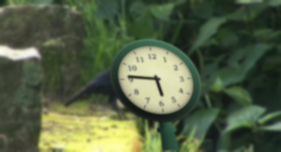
5:46
